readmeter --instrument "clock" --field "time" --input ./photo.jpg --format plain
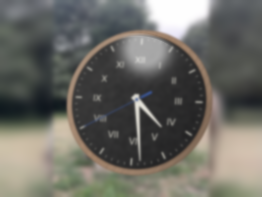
4:28:40
